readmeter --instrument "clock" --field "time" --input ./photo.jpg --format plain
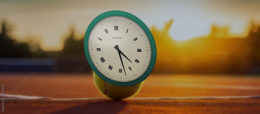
4:28
